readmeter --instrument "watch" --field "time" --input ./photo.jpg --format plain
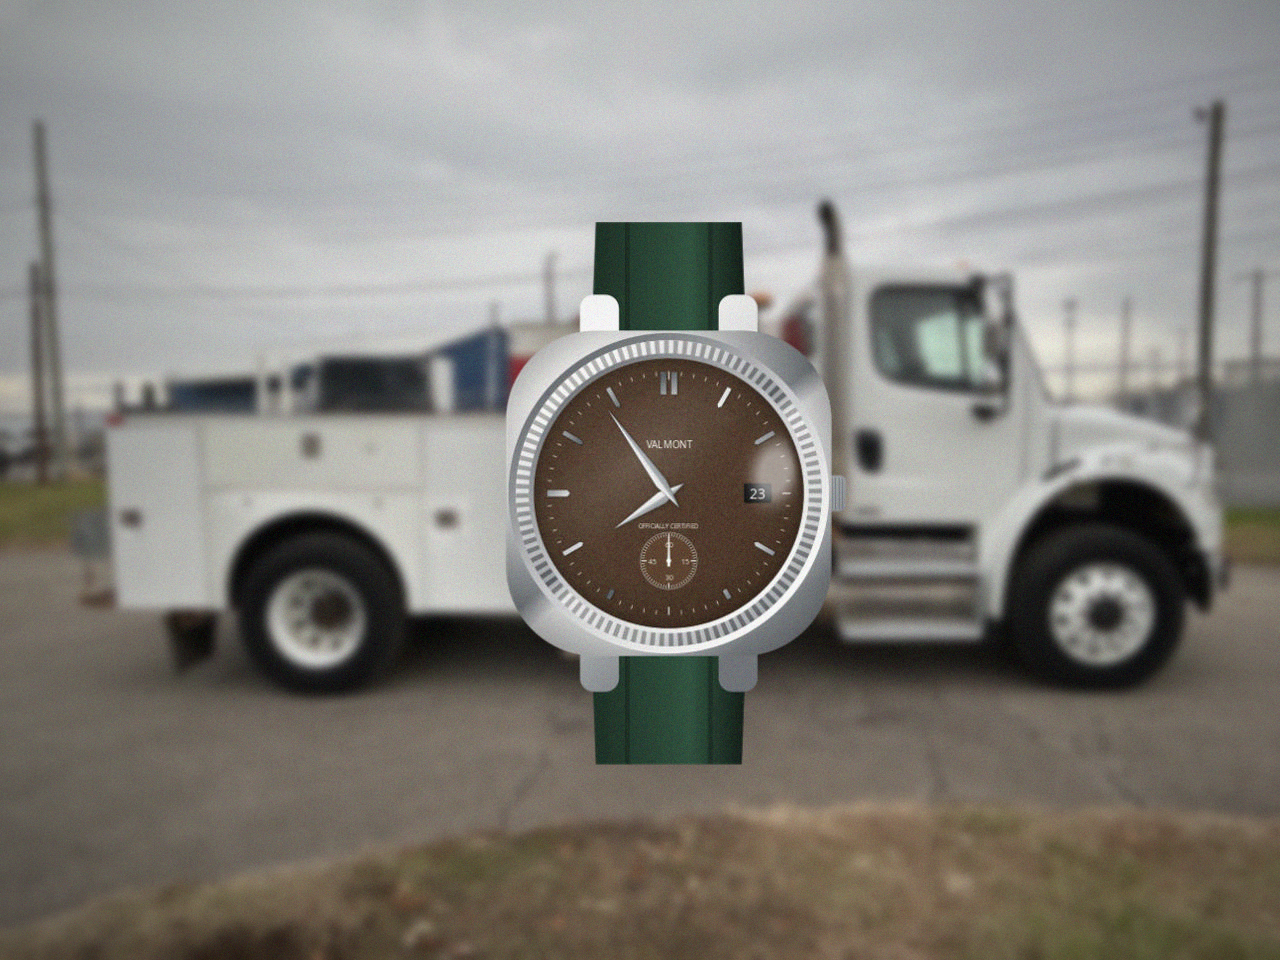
7:54
